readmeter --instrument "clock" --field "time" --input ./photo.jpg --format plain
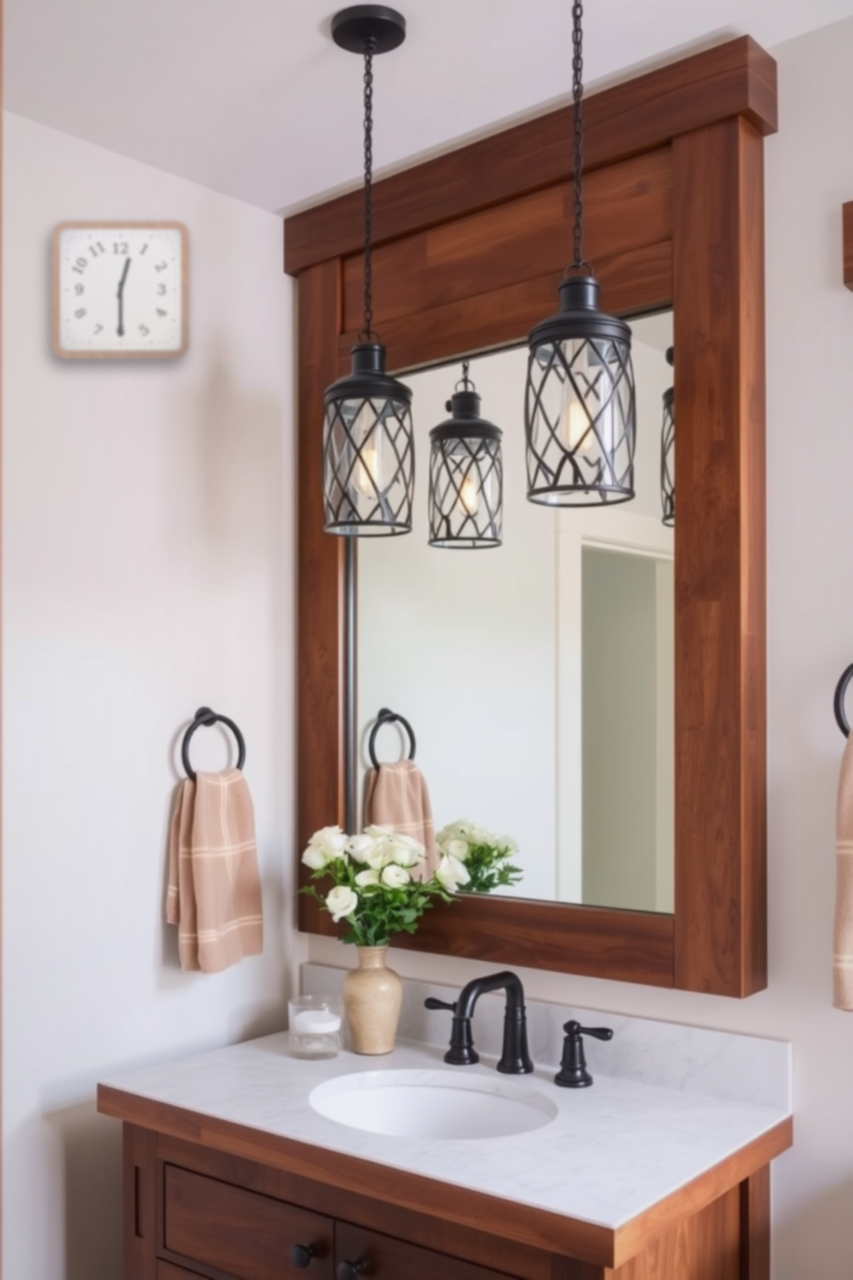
12:30
